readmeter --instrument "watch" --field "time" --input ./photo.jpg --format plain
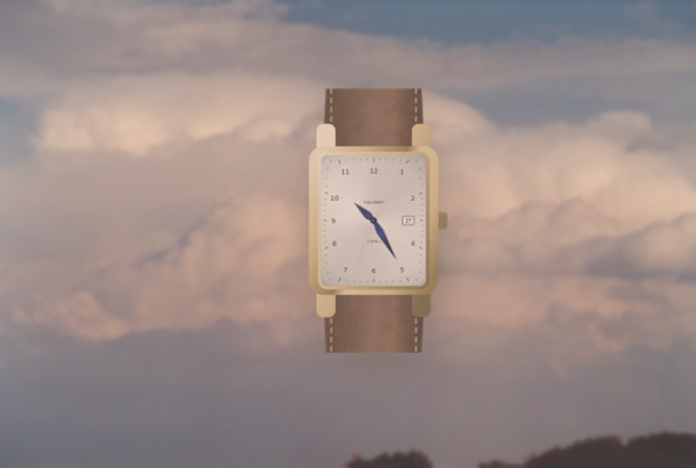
10:25
